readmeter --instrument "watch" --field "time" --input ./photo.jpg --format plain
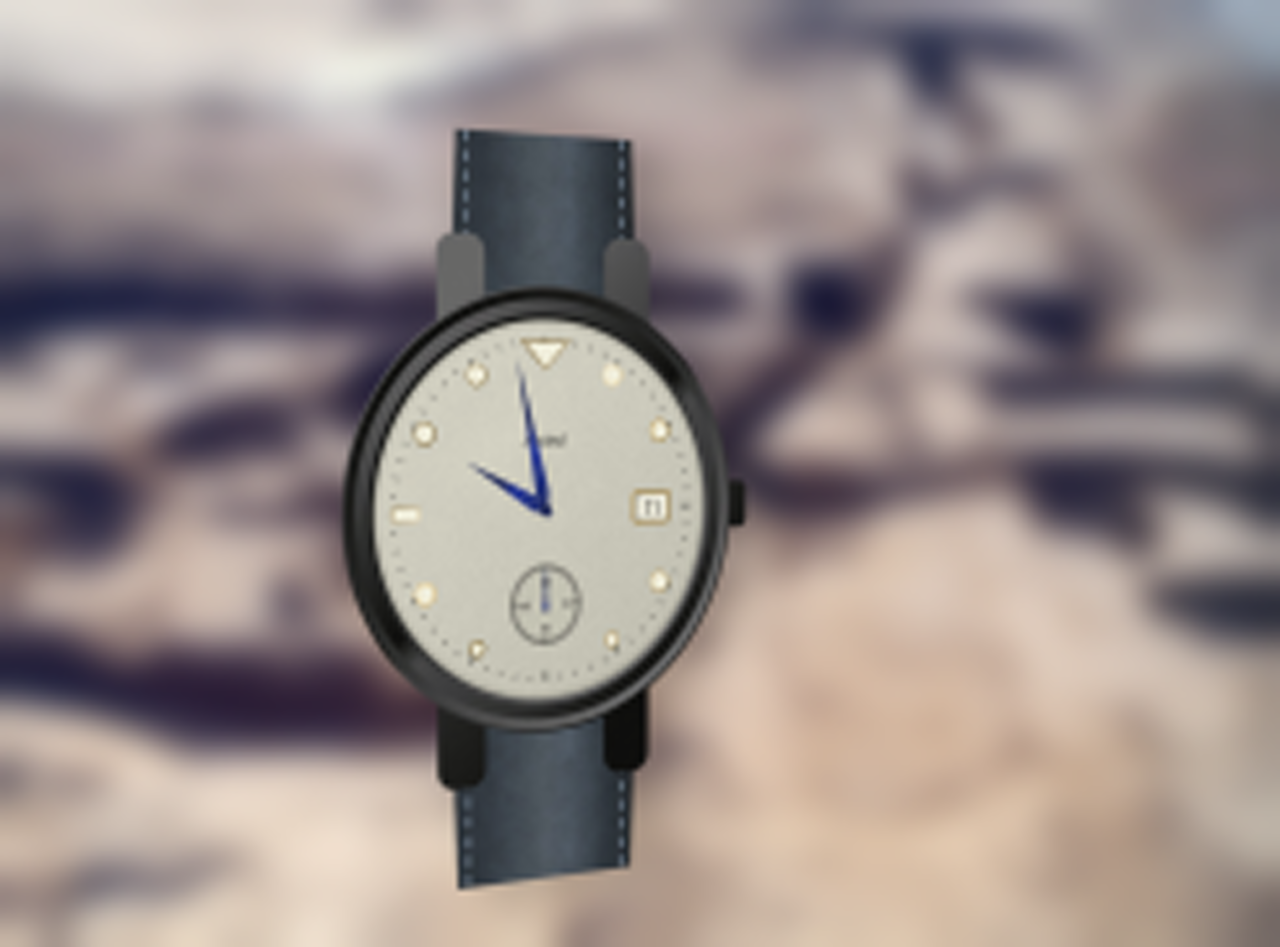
9:58
